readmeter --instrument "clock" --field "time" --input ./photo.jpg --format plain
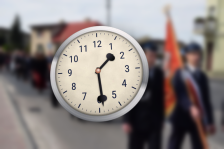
1:29
